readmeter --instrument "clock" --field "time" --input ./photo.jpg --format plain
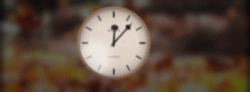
12:07
